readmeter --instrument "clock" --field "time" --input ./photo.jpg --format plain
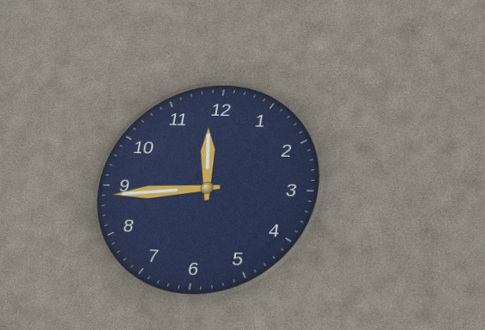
11:44
